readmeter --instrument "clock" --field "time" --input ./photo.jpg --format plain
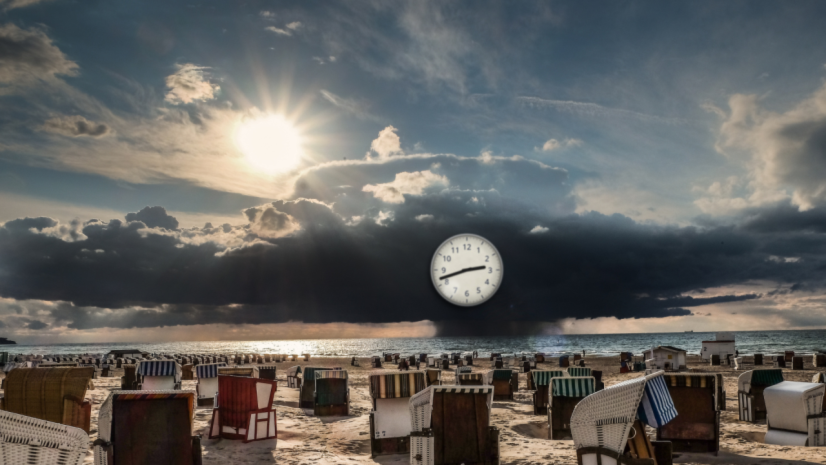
2:42
